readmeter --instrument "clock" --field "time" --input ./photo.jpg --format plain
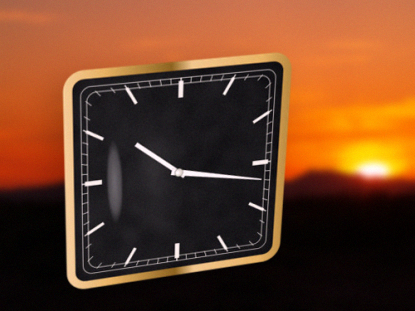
10:17
